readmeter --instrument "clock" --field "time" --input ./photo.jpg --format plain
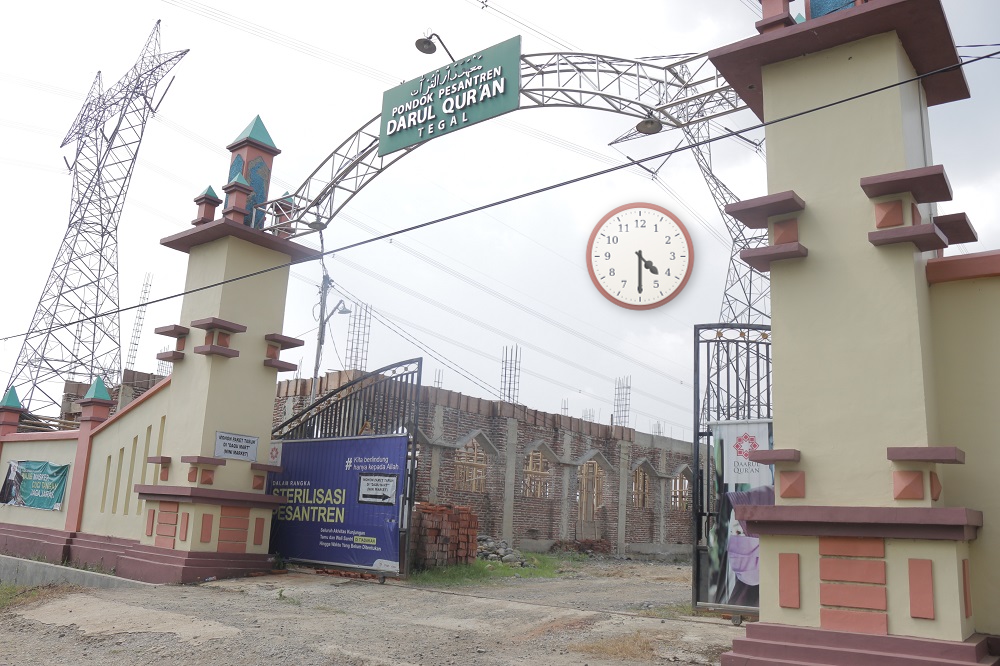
4:30
